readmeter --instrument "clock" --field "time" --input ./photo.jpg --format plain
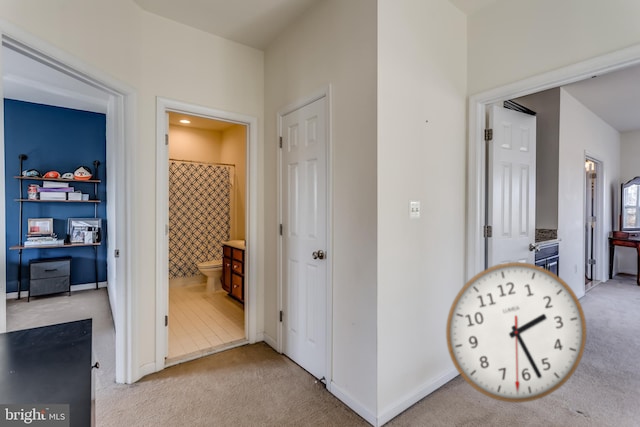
2:27:32
